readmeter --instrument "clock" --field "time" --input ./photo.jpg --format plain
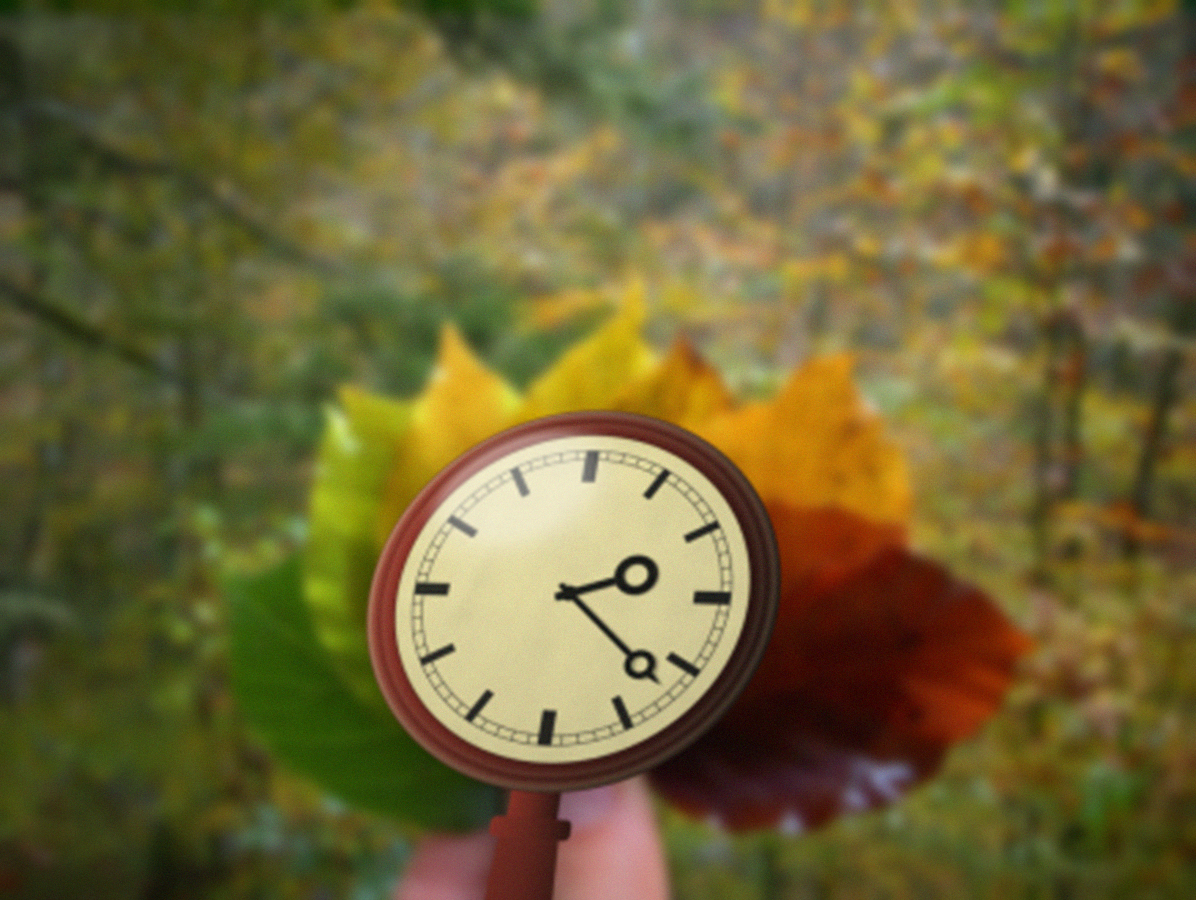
2:22
